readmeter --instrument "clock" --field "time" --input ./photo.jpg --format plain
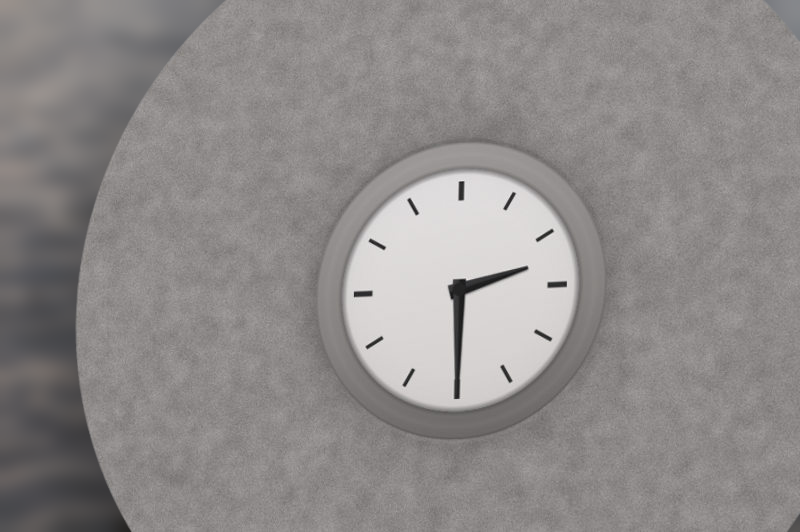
2:30
